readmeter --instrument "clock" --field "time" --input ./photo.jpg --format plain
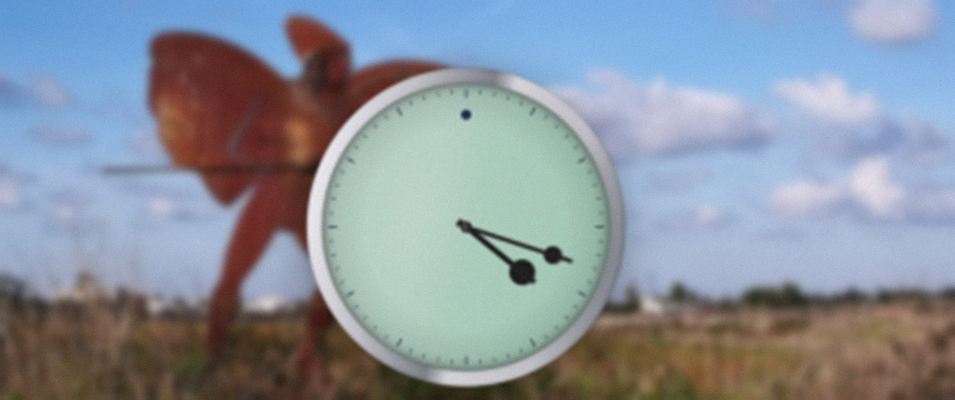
4:18
